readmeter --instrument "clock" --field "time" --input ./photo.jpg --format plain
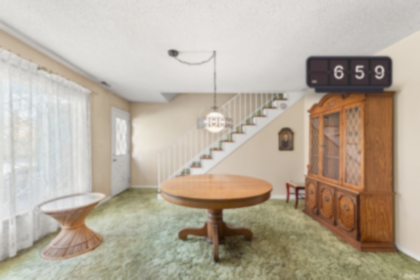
6:59
